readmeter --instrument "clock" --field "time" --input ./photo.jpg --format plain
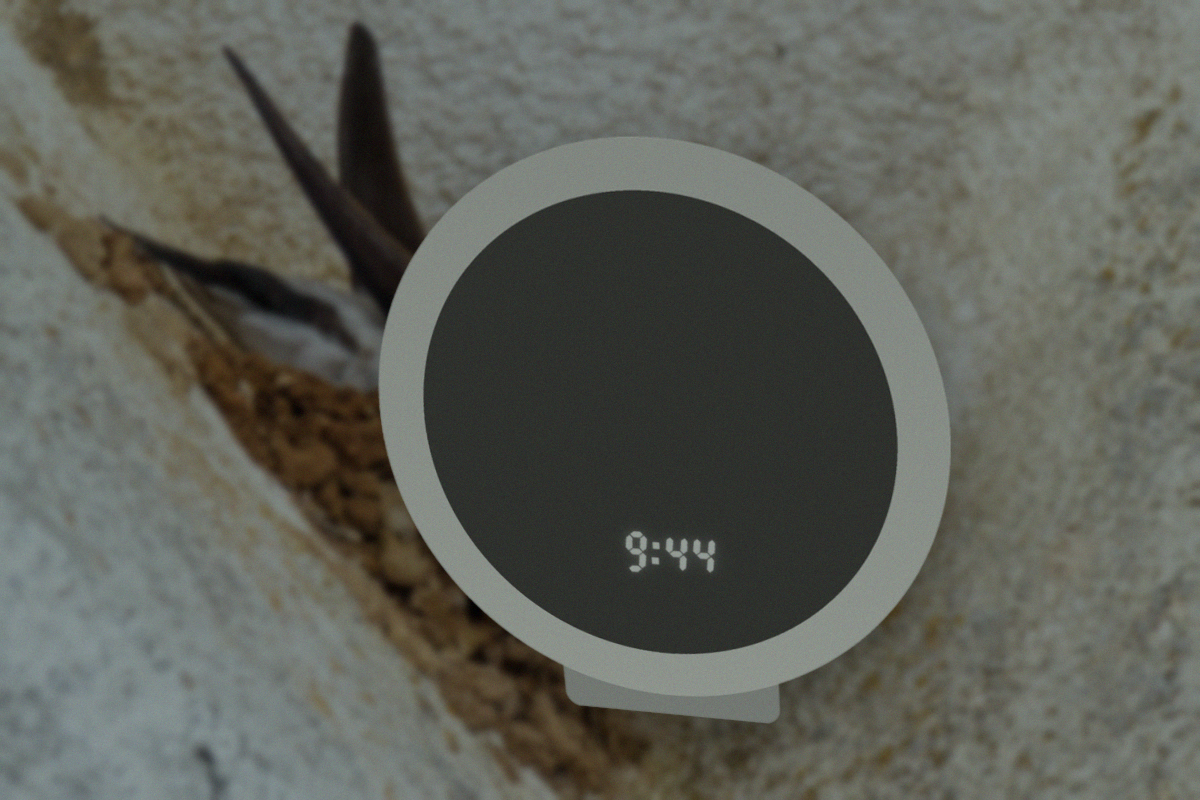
9:44
